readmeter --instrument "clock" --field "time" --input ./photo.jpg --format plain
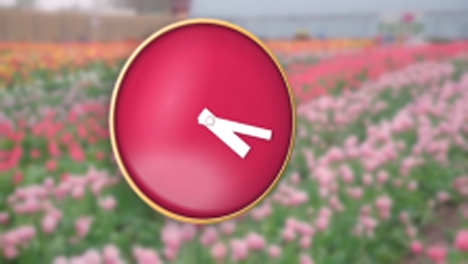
4:17
